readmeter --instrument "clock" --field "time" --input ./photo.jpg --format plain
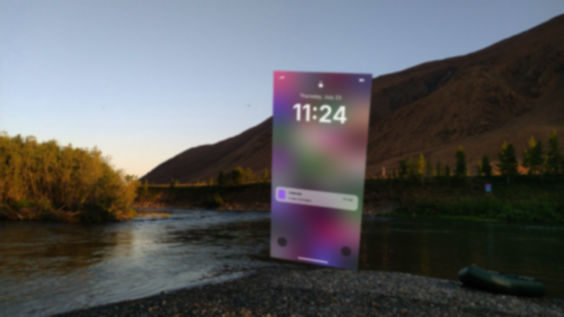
11:24
